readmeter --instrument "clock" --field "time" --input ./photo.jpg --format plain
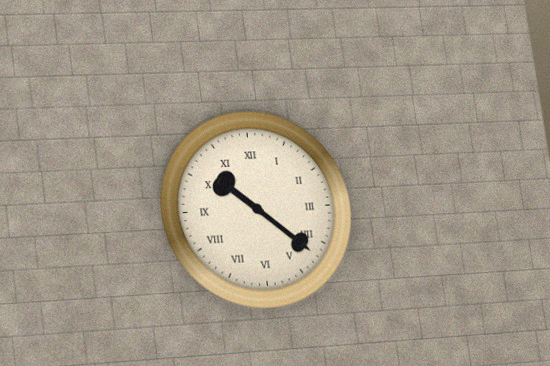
10:22
